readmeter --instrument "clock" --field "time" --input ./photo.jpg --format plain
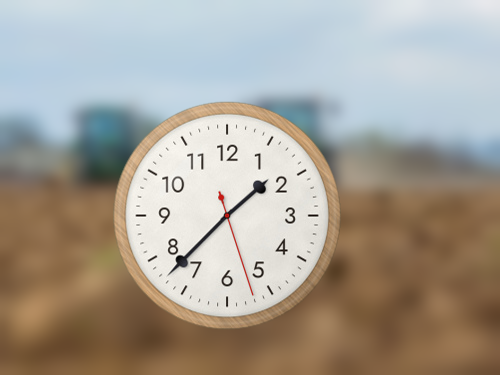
1:37:27
